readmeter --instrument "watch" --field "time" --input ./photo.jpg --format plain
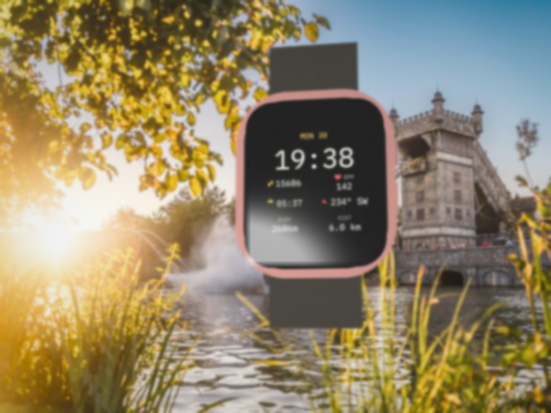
19:38
